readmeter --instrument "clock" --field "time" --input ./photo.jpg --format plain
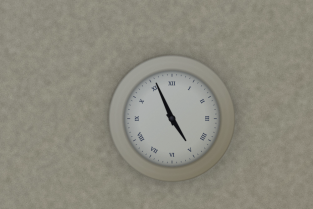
4:56
